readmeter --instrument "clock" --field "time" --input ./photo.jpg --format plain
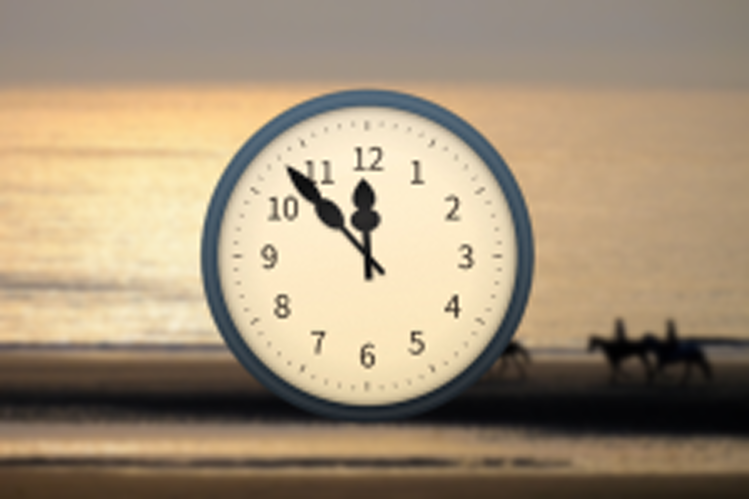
11:53
